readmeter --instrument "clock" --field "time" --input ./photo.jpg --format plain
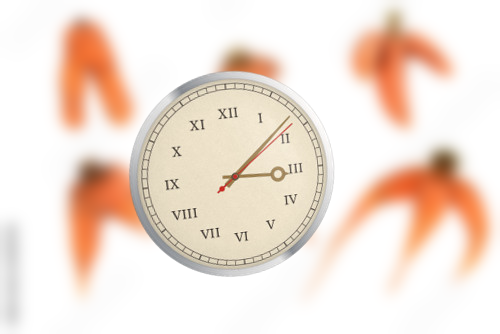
3:08:09
